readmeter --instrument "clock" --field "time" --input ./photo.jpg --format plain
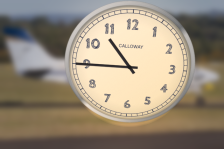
10:45
